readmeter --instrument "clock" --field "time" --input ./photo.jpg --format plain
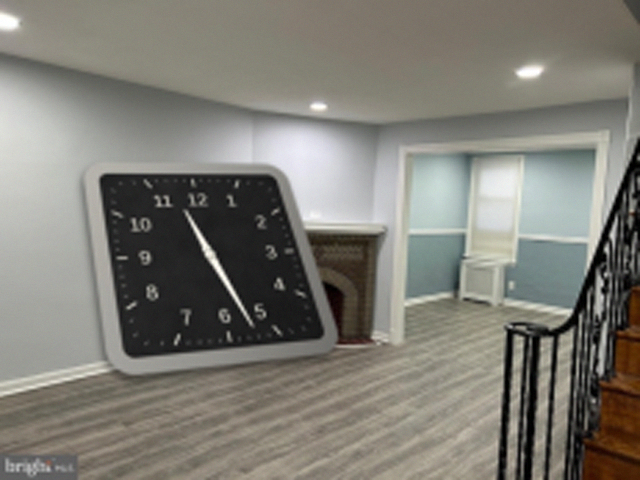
11:27
